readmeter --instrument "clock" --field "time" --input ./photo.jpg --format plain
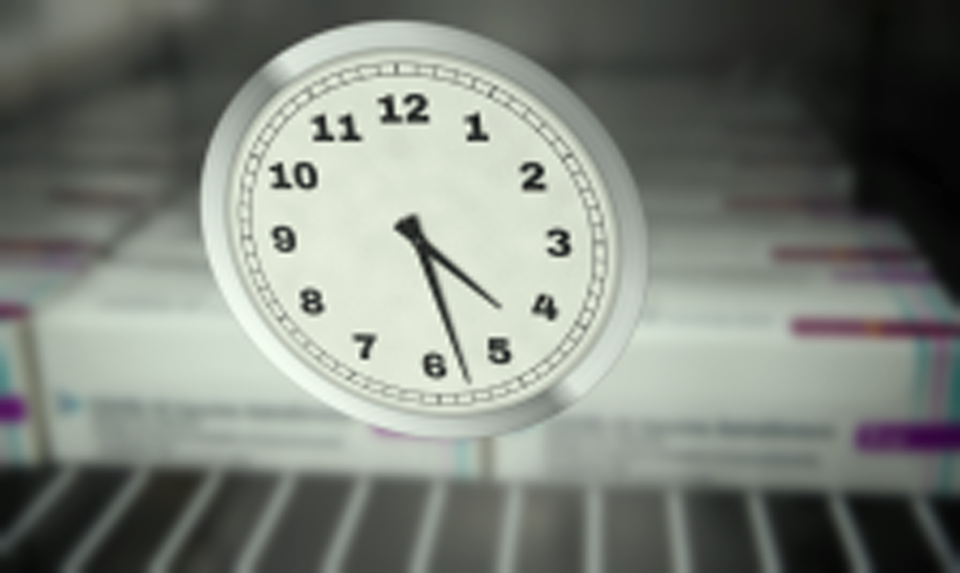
4:28
